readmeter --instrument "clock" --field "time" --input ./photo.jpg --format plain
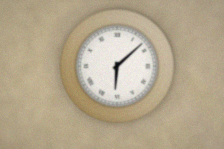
6:08
